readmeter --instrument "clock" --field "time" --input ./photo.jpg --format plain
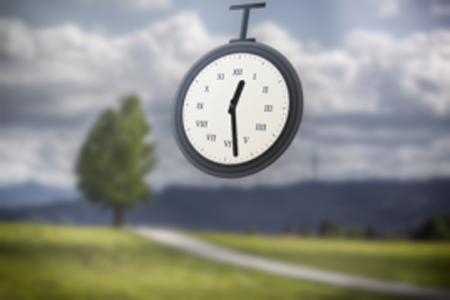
12:28
